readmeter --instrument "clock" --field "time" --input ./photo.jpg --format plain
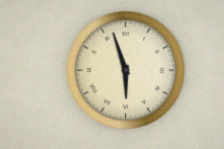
5:57
